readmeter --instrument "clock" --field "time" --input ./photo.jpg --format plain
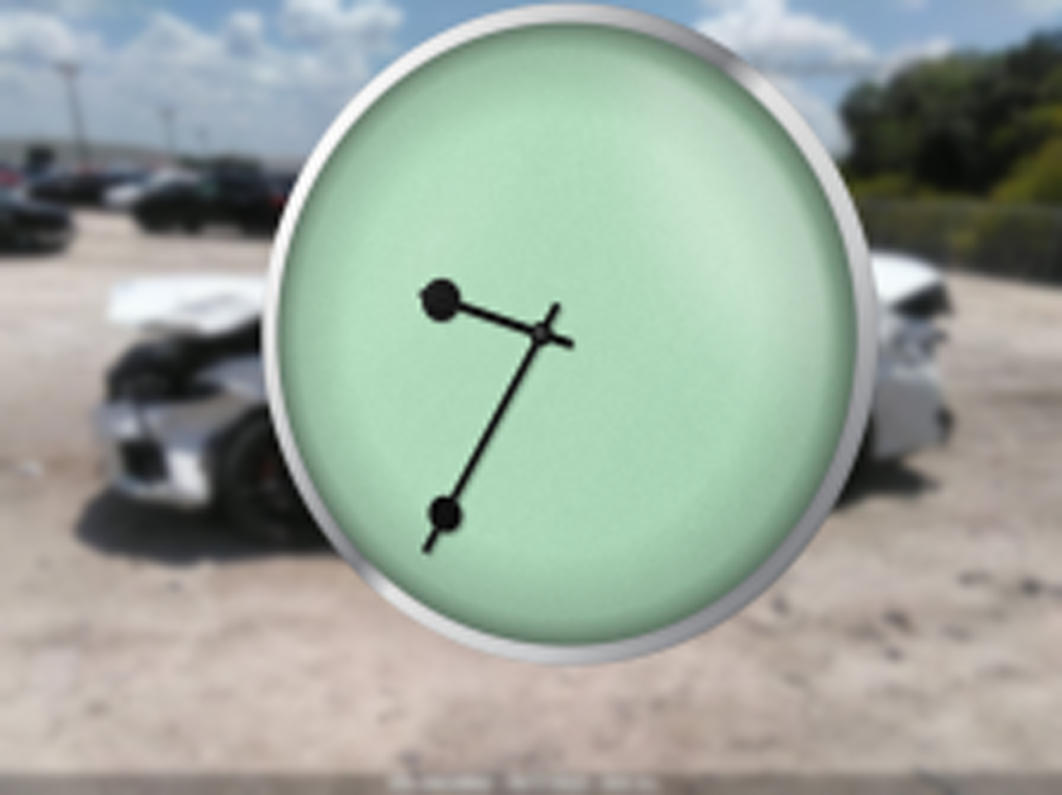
9:35
